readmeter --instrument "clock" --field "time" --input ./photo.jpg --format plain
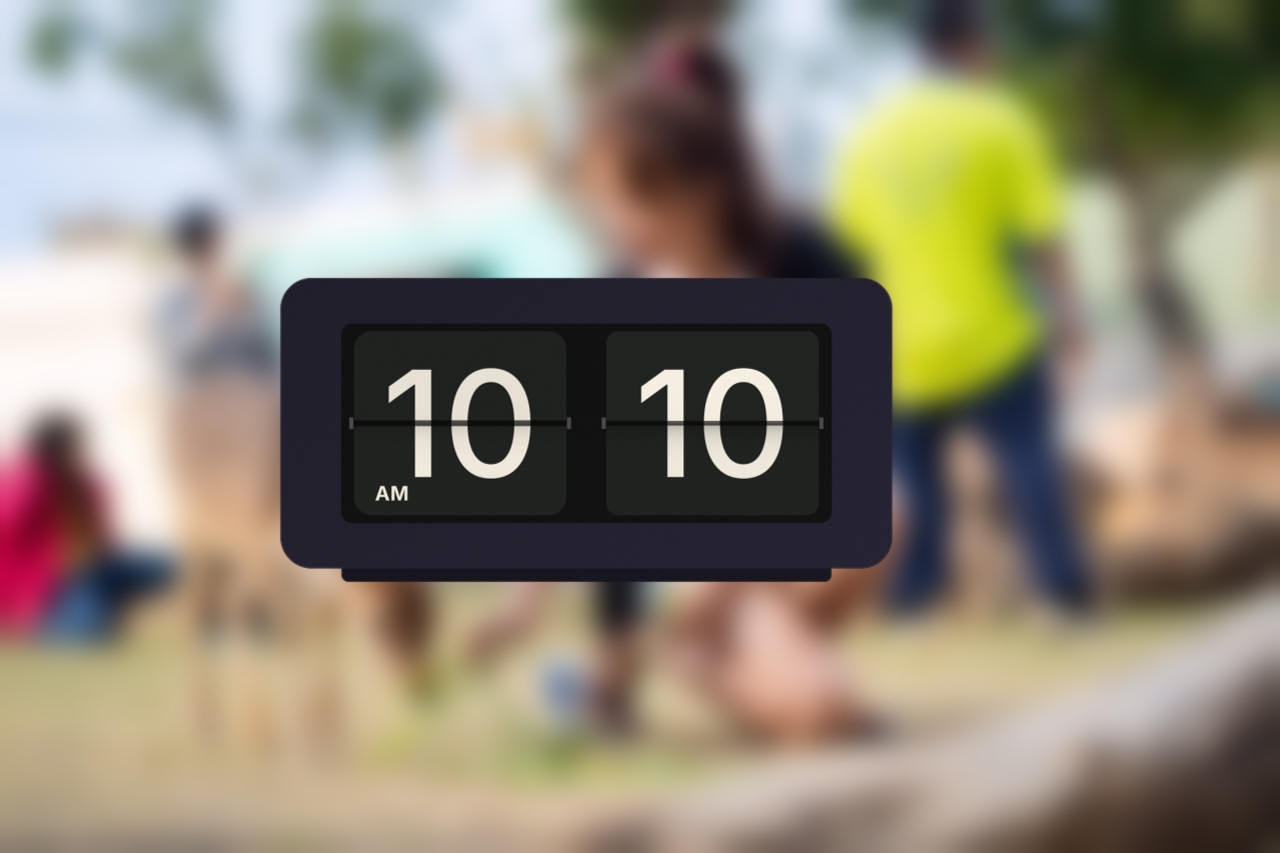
10:10
